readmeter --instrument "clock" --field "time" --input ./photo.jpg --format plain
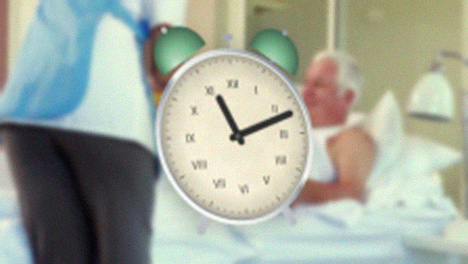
11:12
